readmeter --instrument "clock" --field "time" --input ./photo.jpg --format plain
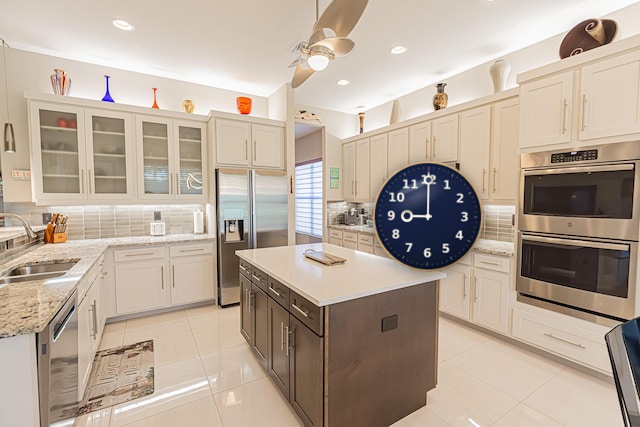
9:00
